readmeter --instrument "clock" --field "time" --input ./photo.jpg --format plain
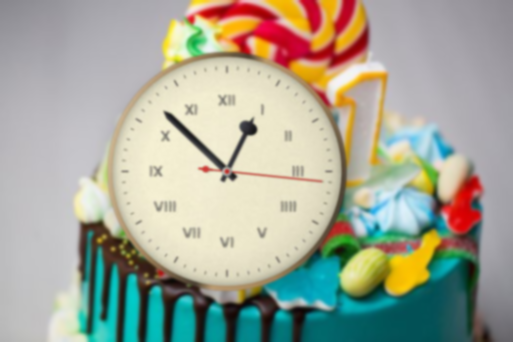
12:52:16
